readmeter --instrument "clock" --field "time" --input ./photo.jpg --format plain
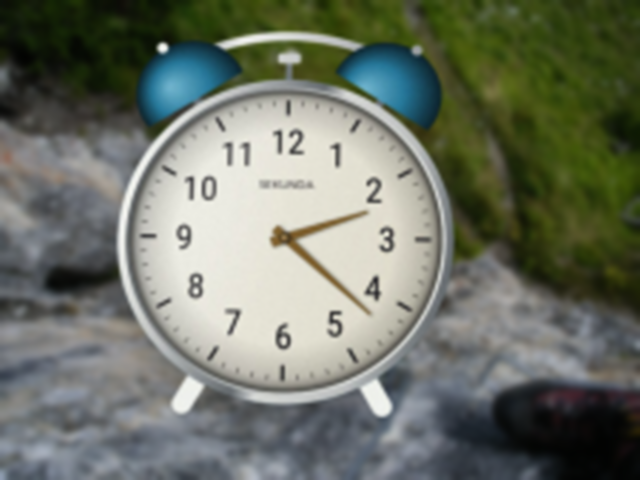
2:22
